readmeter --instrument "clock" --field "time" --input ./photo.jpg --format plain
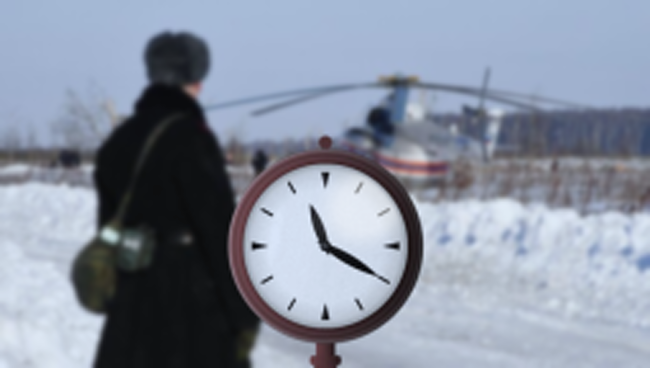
11:20
